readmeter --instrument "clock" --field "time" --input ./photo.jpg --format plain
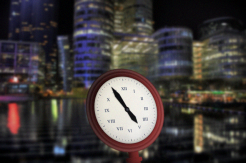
4:55
